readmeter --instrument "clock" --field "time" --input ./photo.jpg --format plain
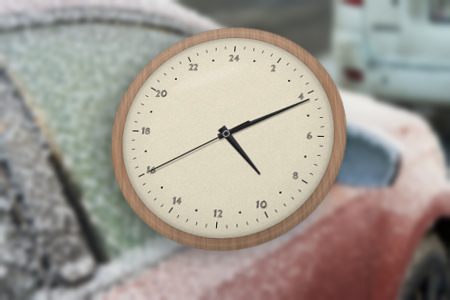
9:10:40
